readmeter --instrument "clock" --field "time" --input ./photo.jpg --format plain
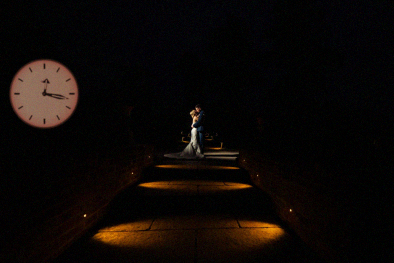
12:17
